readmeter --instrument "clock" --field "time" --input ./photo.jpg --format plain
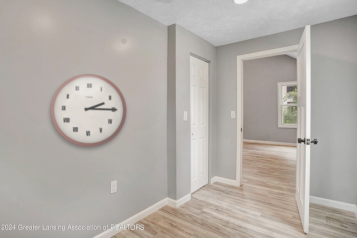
2:15
